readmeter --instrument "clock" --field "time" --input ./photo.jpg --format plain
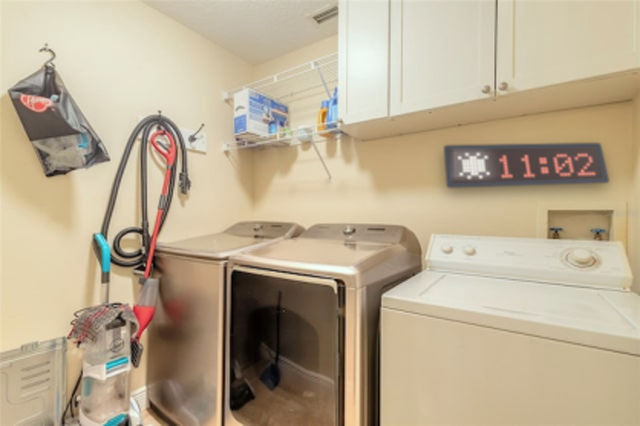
11:02
